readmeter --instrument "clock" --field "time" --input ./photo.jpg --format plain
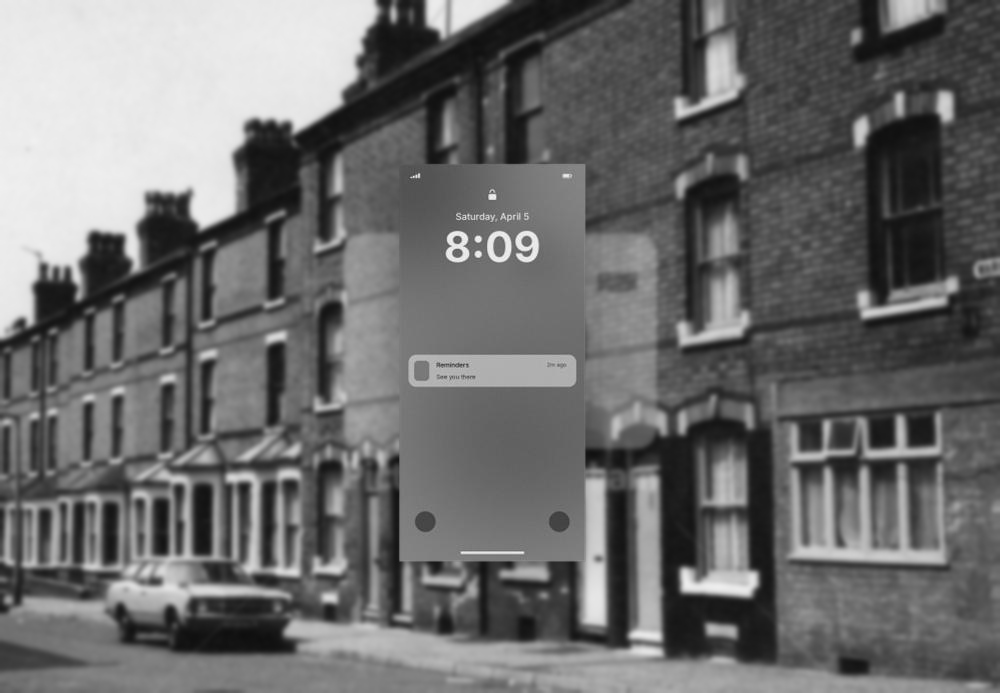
8:09
